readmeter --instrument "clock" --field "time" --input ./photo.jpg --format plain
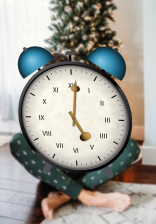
5:01
